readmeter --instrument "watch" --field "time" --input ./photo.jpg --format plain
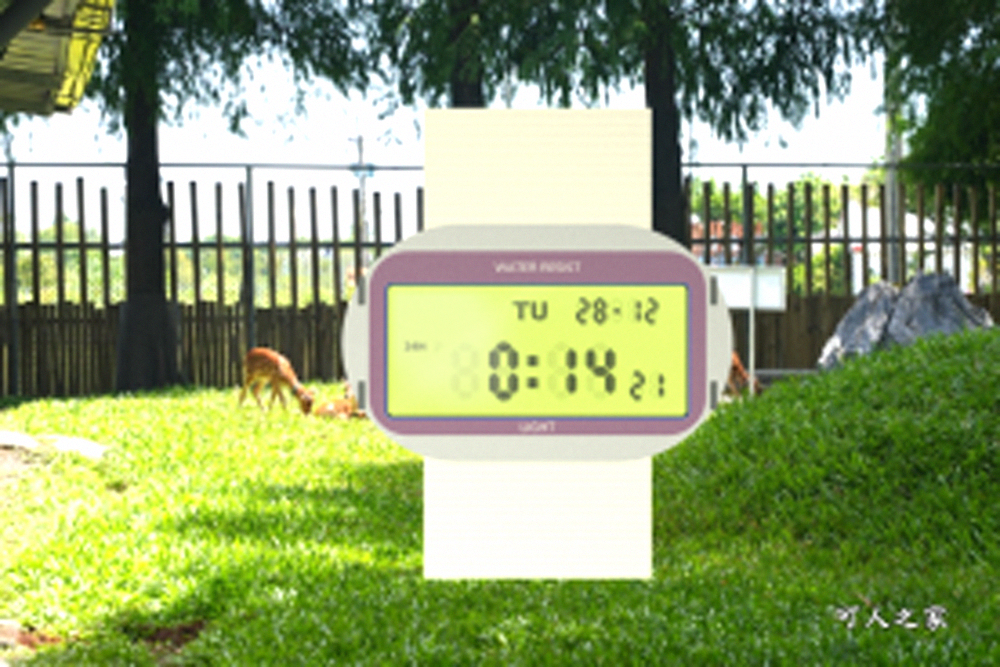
0:14:21
